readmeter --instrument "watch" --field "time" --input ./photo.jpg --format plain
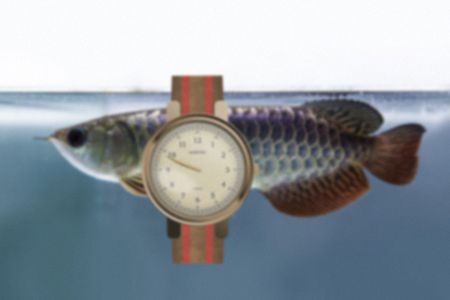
9:49
